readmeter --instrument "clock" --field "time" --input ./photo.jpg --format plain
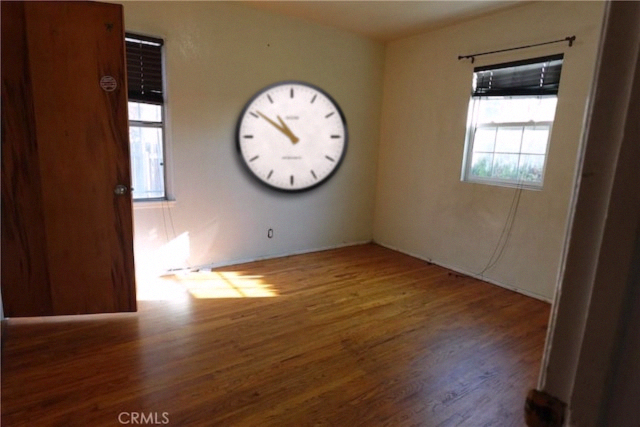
10:51
